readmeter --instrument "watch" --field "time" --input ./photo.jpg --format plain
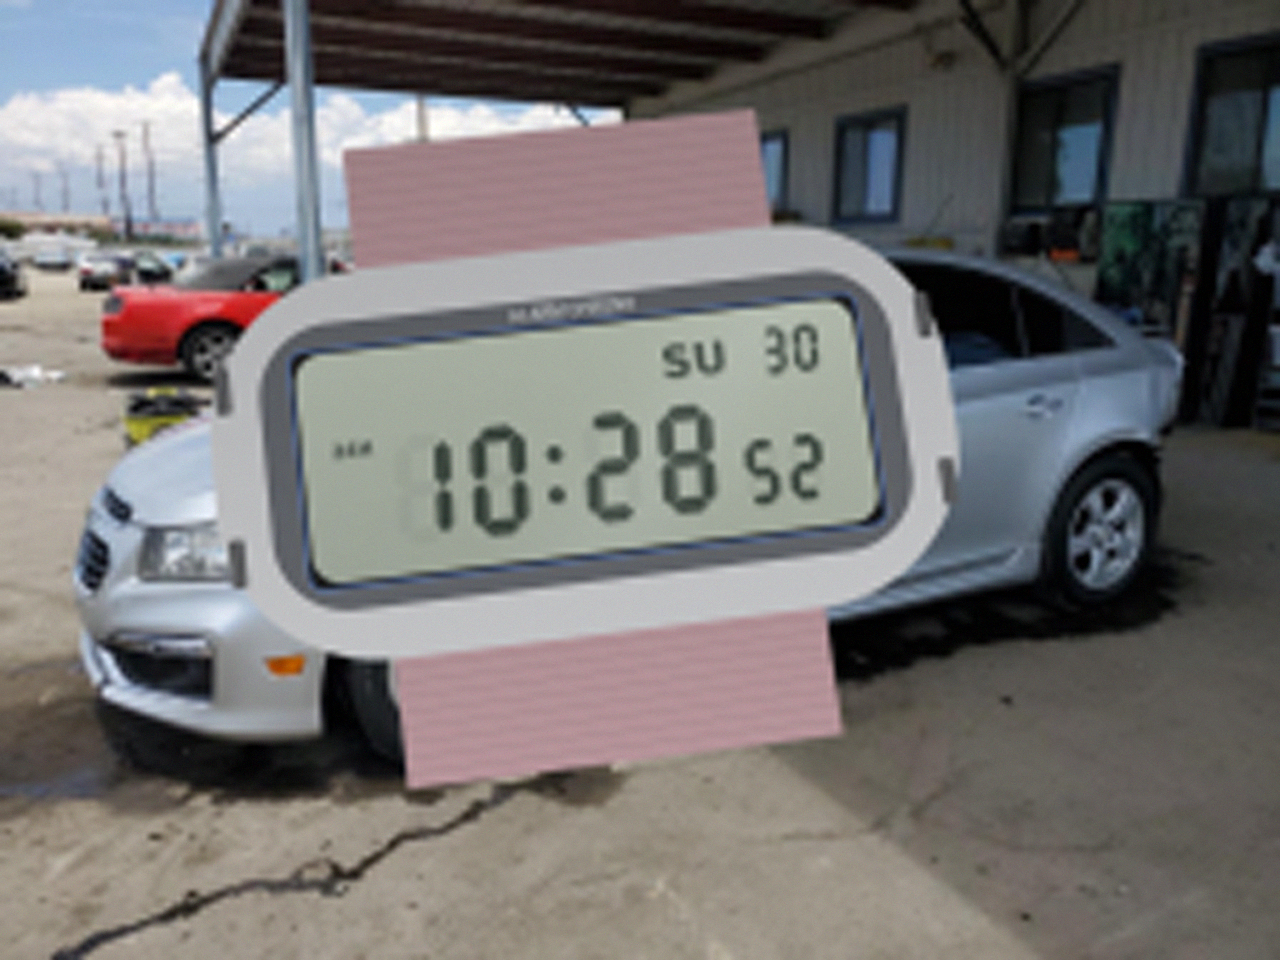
10:28:52
